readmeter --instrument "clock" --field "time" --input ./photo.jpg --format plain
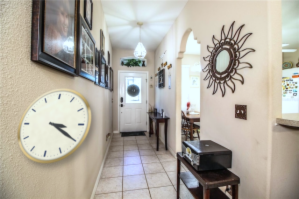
3:20
